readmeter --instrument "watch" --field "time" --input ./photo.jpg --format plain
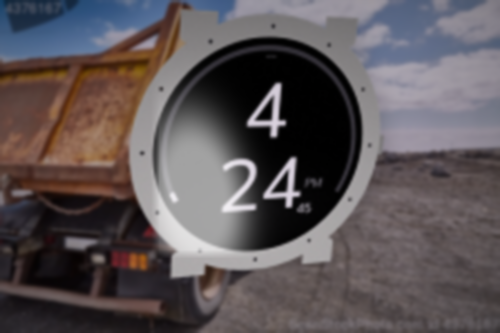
4:24
